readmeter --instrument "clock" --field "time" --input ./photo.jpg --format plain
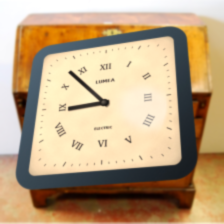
8:53
